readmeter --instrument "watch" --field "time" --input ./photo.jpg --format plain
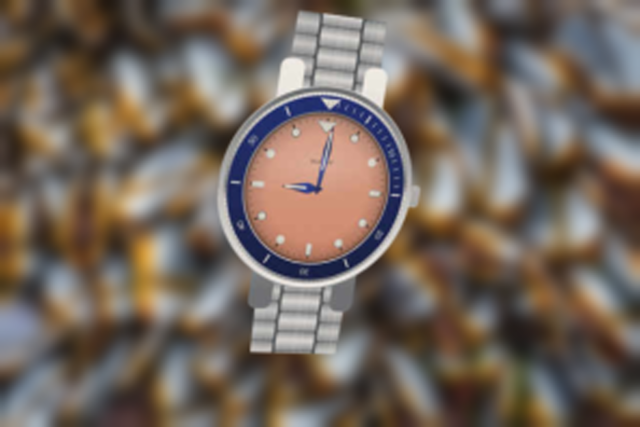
9:01
